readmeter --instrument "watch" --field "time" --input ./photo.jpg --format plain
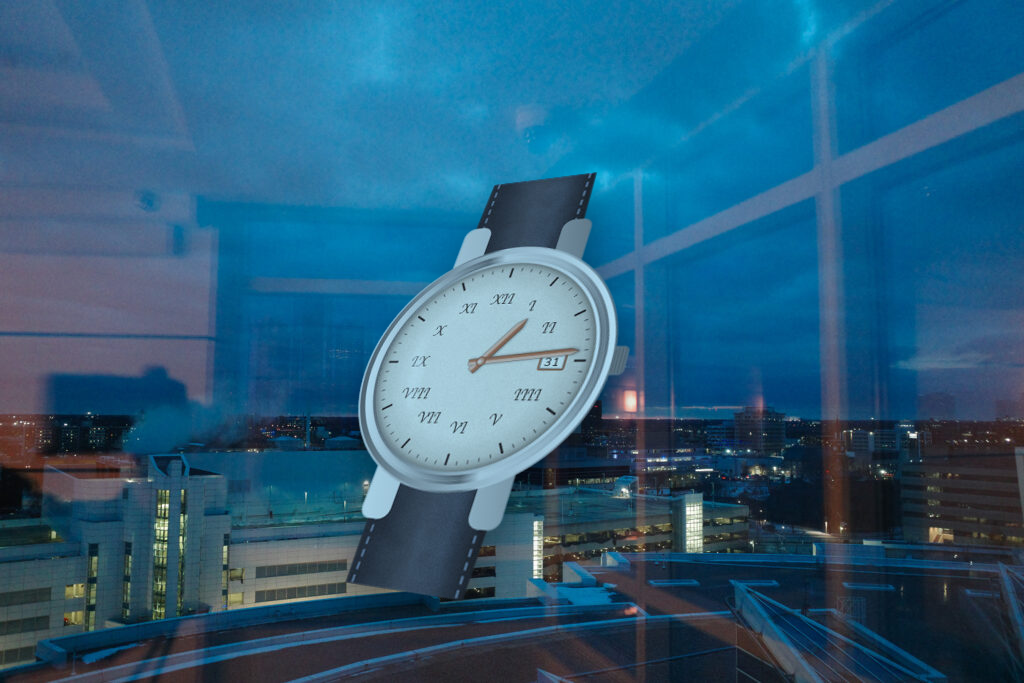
1:14
